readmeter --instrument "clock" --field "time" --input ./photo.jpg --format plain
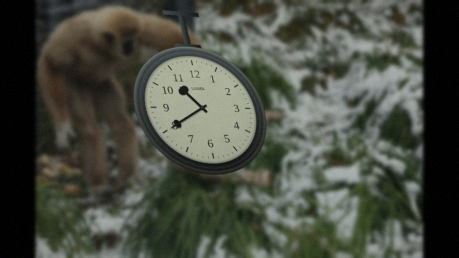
10:40
